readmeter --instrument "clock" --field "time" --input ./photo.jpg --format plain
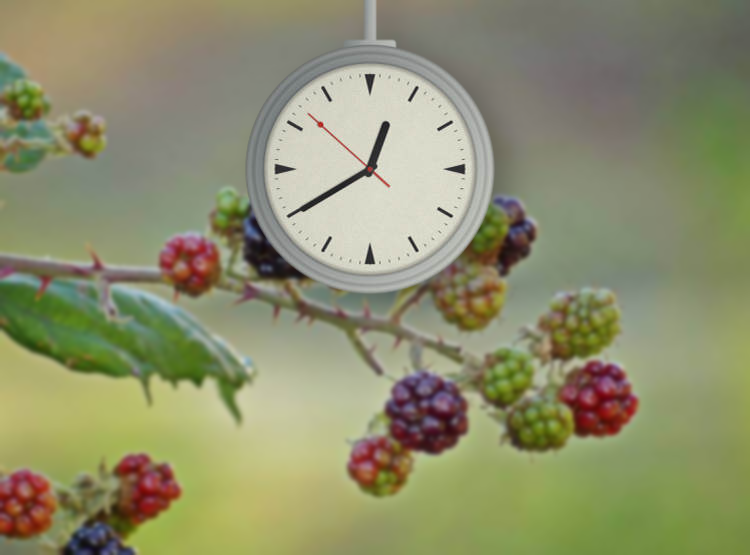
12:39:52
